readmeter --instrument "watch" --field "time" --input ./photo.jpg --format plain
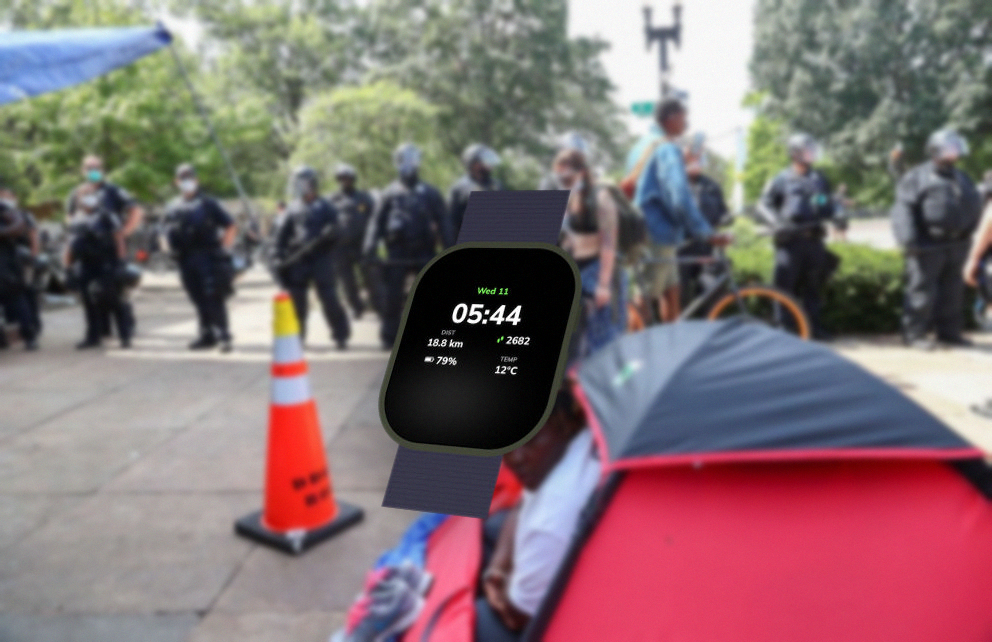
5:44
